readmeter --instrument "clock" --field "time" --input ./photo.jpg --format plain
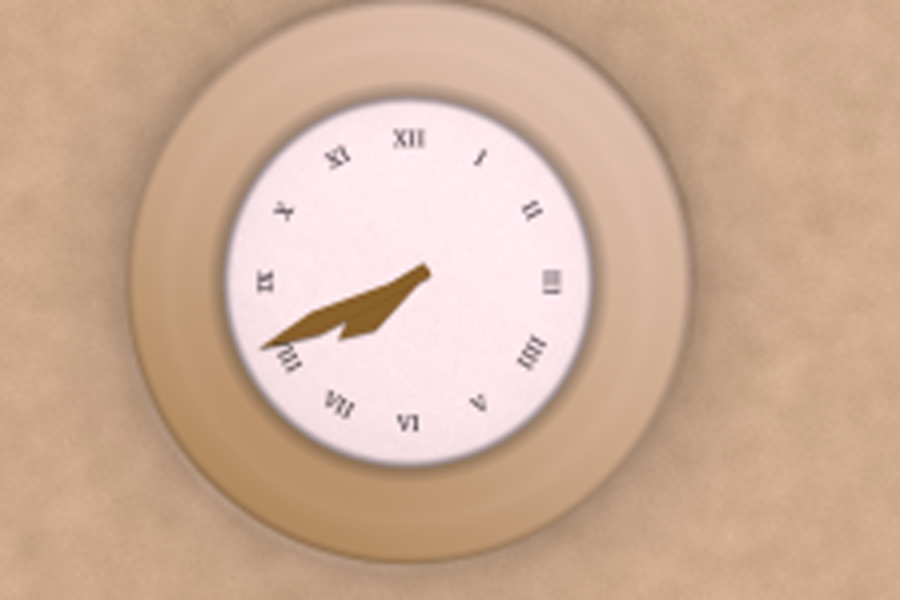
7:41
